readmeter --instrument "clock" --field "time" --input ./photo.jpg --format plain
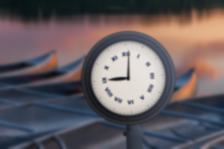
9:01
